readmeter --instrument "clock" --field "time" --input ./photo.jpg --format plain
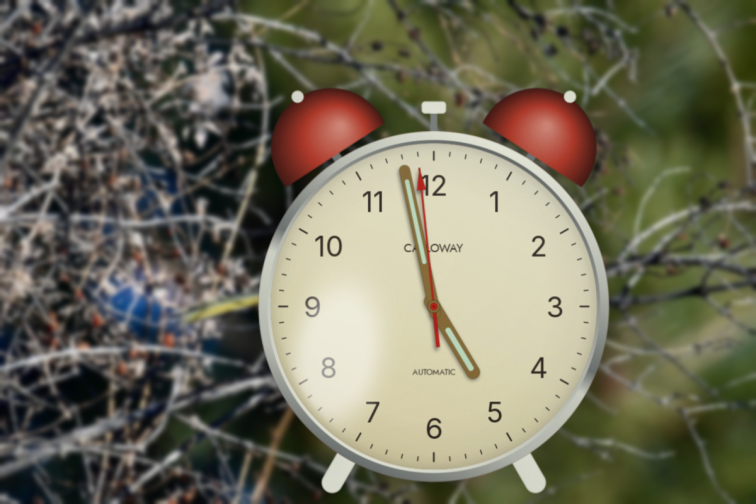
4:57:59
